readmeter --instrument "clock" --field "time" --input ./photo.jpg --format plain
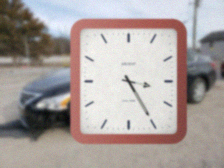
3:25
